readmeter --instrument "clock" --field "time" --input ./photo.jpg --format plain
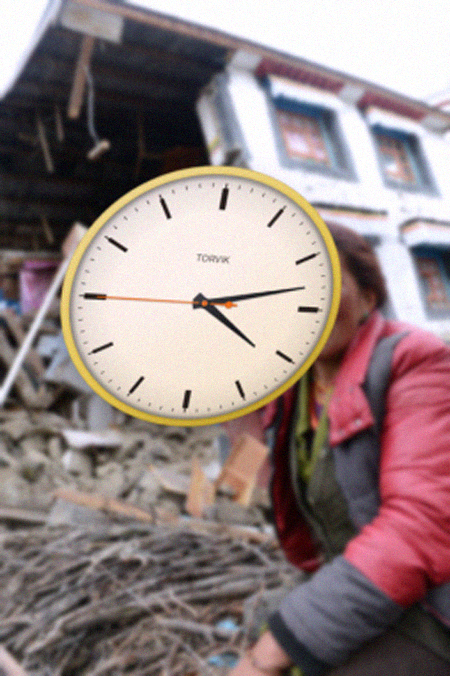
4:12:45
